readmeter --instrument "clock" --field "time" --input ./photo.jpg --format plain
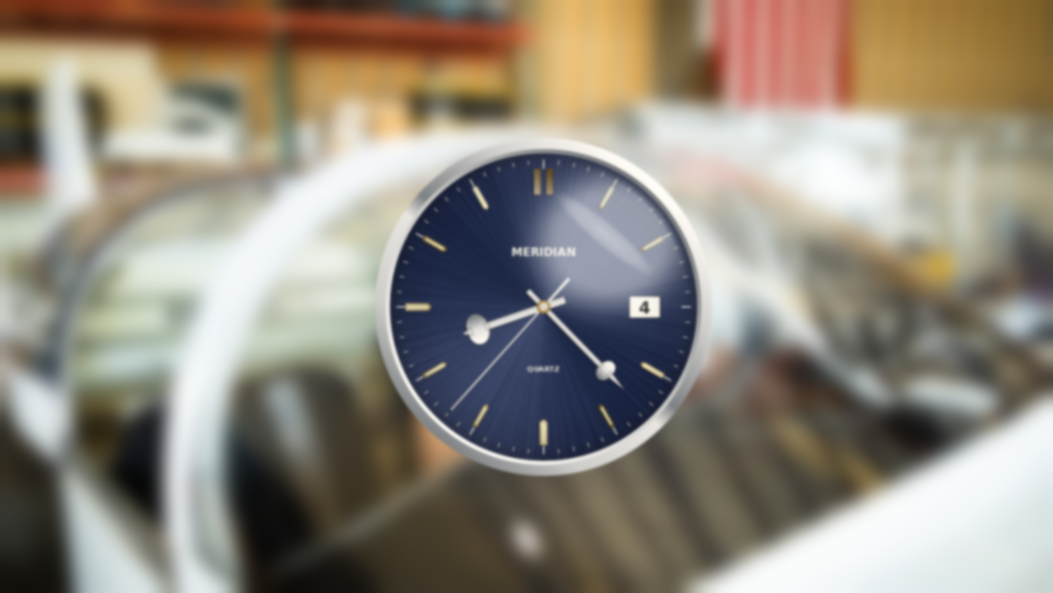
8:22:37
